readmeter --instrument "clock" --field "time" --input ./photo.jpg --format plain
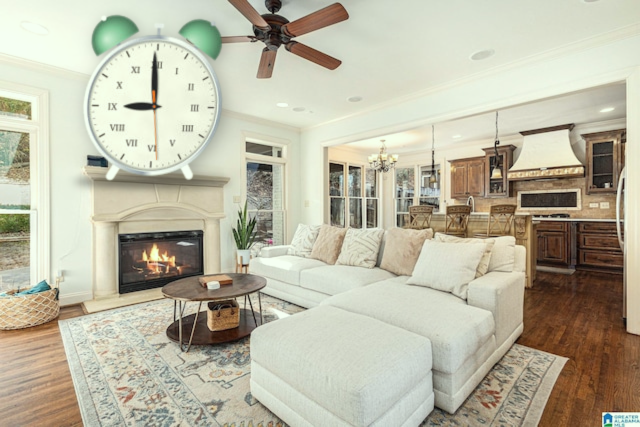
8:59:29
